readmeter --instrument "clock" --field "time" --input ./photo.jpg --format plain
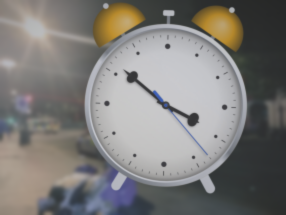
3:51:23
